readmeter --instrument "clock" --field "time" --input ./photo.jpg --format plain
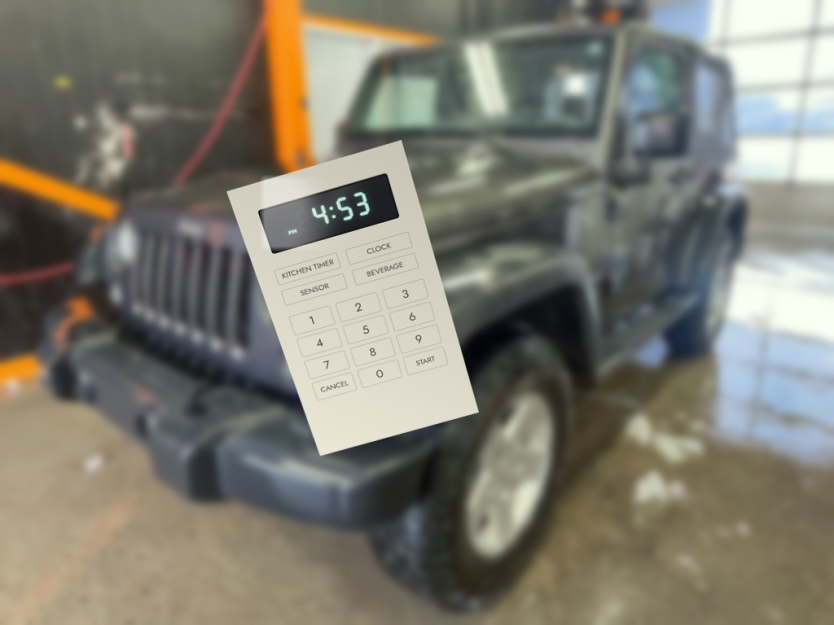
4:53
